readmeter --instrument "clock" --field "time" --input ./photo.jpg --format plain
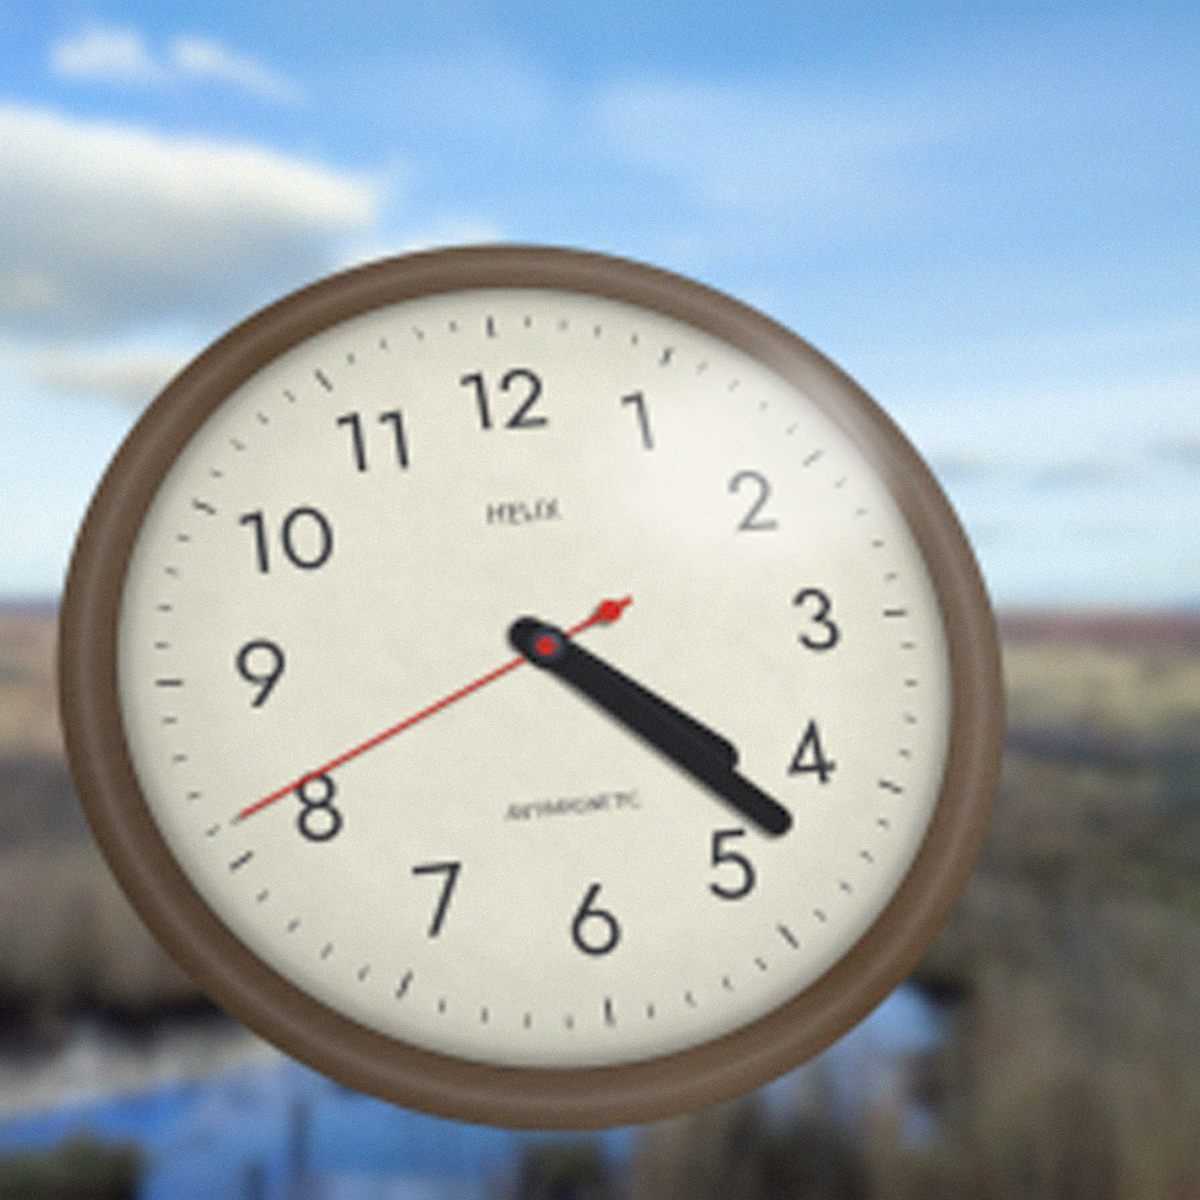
4:22:41
